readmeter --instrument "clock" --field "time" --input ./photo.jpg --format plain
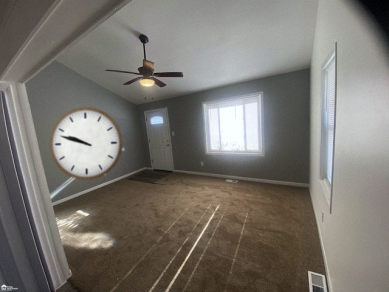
9:48
